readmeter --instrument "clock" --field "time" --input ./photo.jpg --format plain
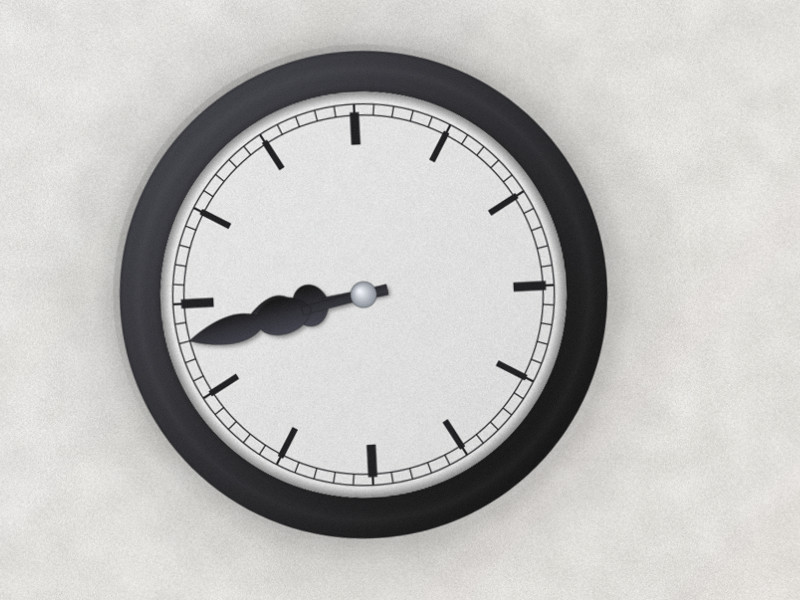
8:43
